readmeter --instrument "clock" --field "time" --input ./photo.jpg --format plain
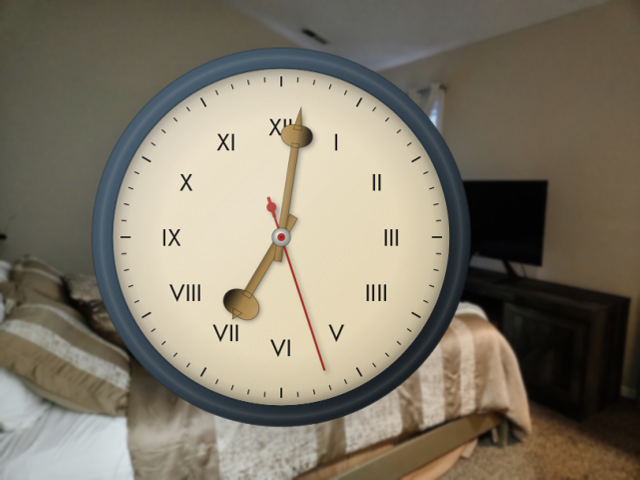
7:01:27
